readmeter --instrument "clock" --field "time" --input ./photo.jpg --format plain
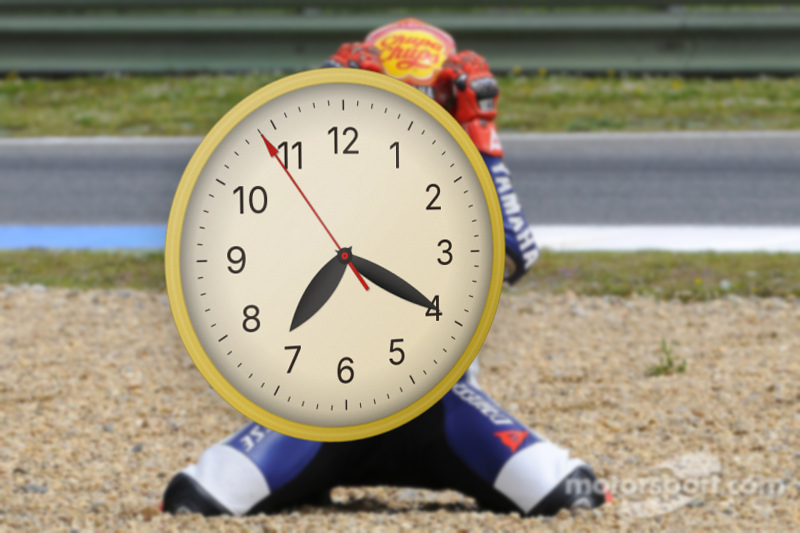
7:19:54
